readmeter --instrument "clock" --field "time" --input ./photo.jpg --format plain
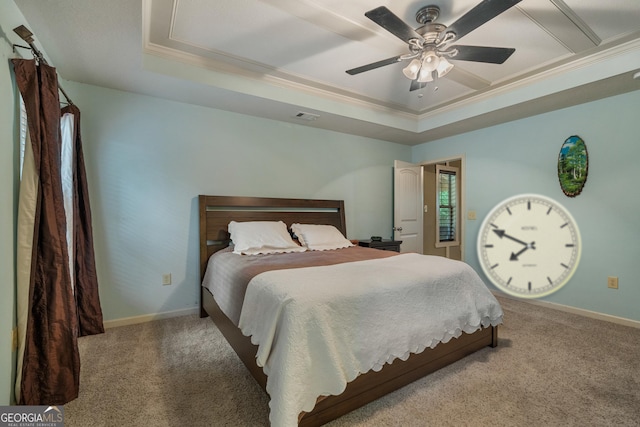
7:49
